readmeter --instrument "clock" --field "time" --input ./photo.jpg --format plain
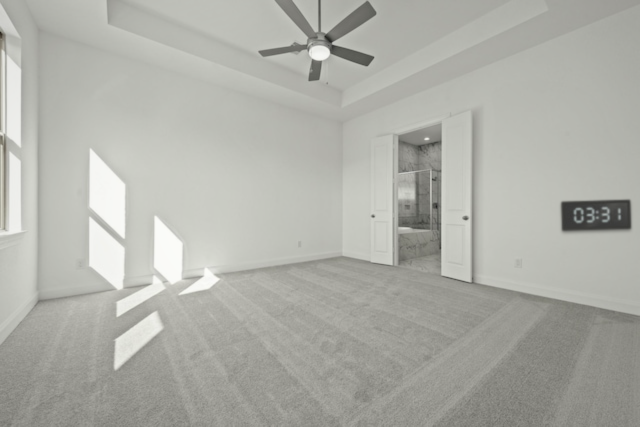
3:31
